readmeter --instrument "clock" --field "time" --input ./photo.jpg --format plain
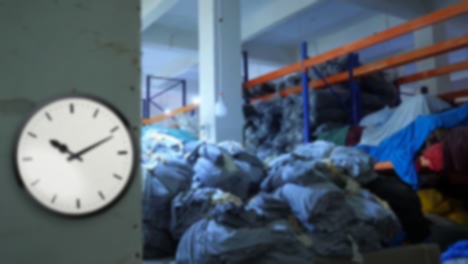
10:11
